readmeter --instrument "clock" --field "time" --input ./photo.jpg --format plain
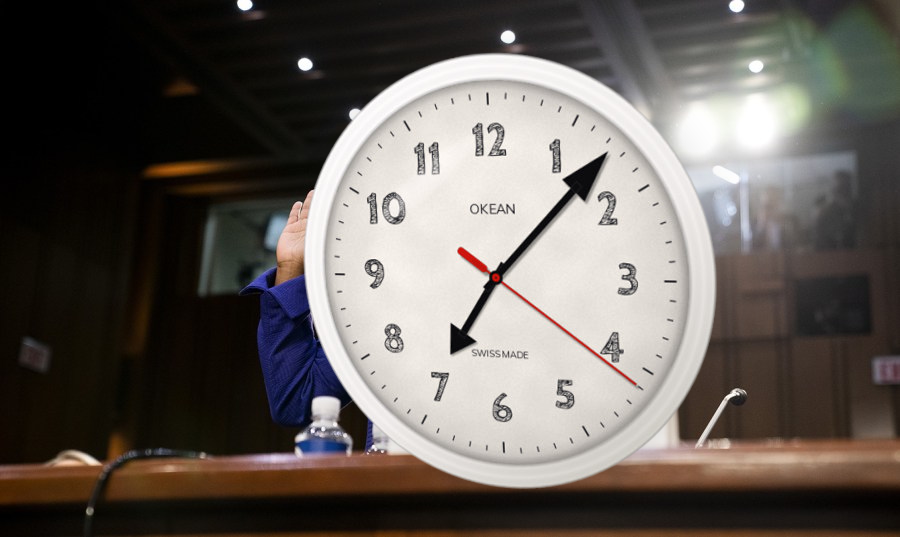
7:07:21
